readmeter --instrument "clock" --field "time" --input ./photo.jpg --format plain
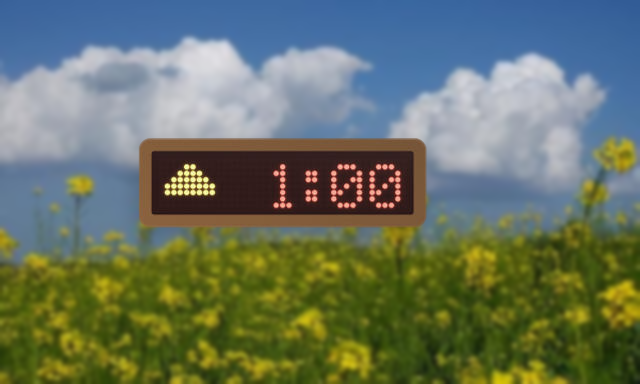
1:00
